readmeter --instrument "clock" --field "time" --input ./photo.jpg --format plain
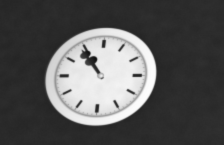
10:54
